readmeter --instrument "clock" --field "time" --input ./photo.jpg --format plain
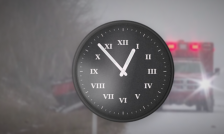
12:53
